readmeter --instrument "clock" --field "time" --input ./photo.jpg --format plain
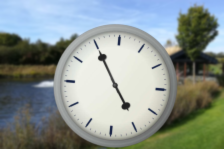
4:55
